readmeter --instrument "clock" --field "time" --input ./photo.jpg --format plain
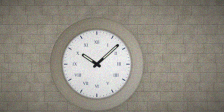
10:08
